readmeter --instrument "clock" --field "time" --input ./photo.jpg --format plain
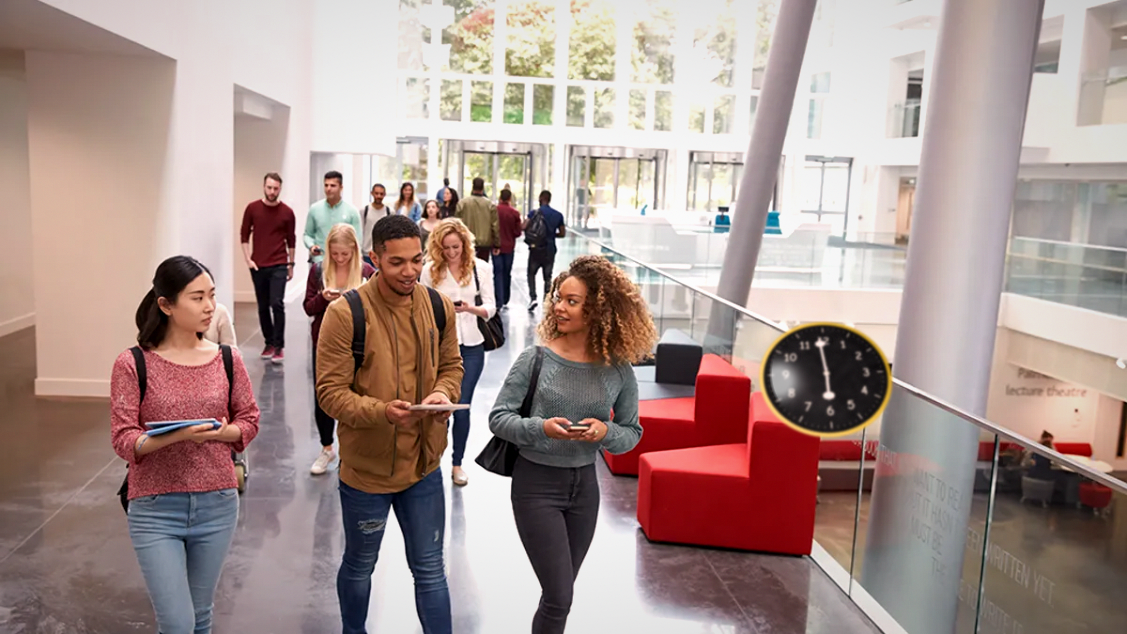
5:59
